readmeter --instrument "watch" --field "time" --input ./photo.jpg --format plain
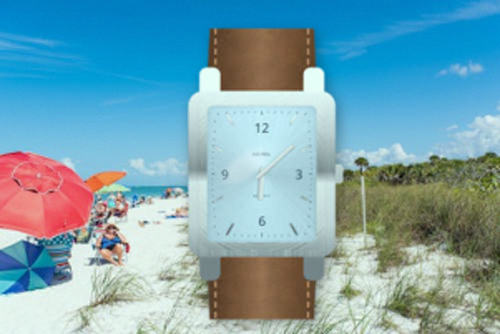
6:08
